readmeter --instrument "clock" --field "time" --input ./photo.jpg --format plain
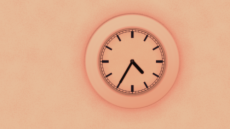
4:35
